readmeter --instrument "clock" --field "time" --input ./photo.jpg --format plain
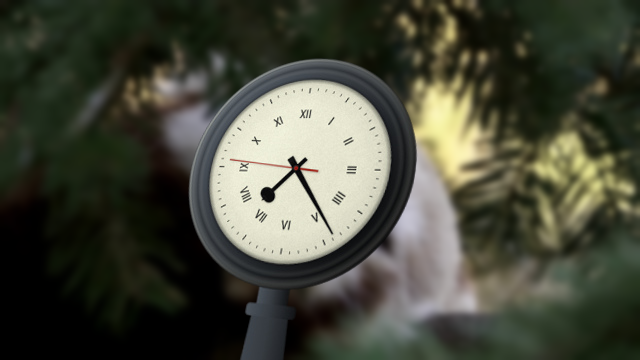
7:23:46
